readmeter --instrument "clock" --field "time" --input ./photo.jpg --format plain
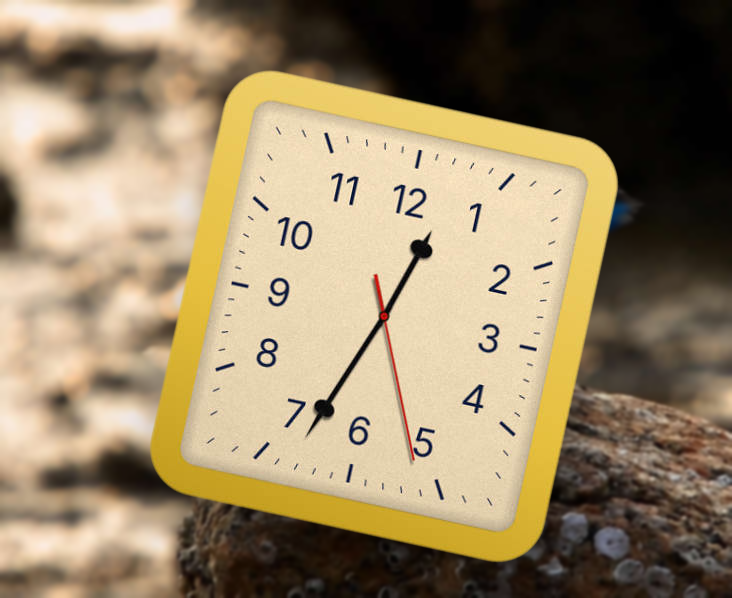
12:33:26
